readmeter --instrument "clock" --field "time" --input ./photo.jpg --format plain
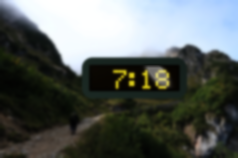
7:18
